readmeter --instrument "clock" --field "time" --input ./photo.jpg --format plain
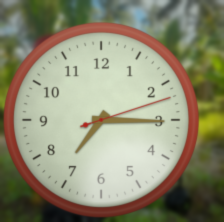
7:15:12
